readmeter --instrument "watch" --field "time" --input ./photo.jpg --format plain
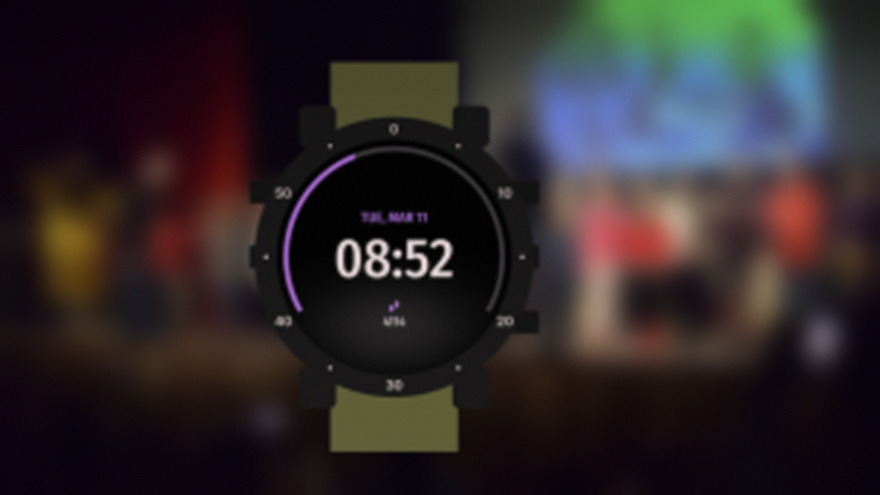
8:52
